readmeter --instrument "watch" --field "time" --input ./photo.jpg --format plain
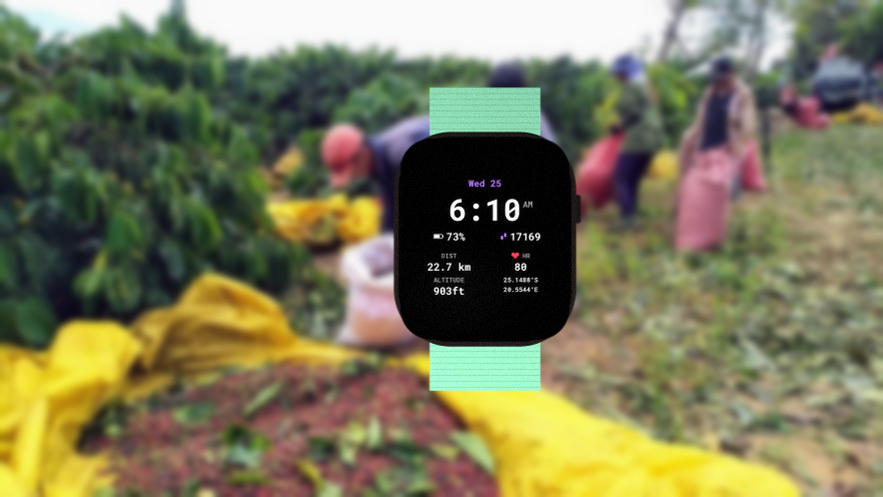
6:10
